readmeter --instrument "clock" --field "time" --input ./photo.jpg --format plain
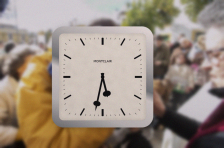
5:32
